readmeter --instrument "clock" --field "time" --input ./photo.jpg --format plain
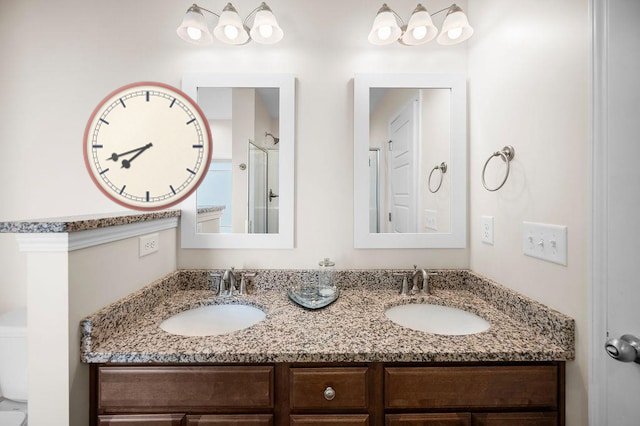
7:42
